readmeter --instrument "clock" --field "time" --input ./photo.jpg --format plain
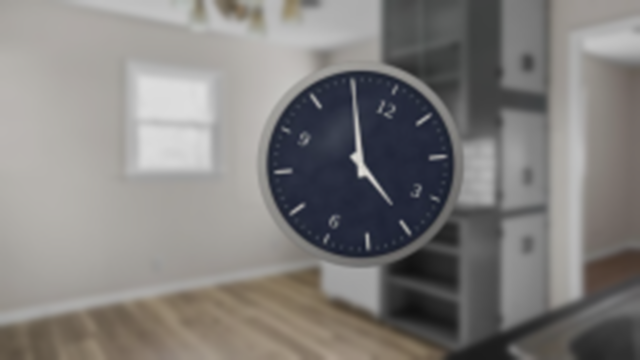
3:55
